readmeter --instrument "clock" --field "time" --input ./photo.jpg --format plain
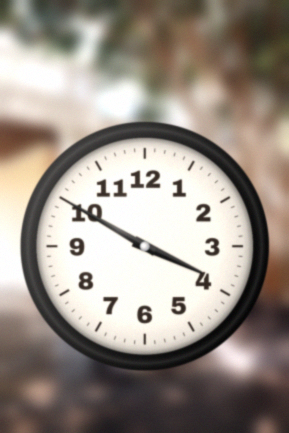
3:50
